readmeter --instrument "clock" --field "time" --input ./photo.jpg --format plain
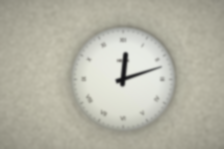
12:12
